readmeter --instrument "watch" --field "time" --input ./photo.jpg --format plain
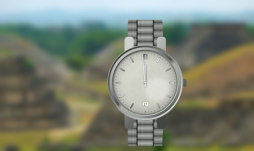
11:59
